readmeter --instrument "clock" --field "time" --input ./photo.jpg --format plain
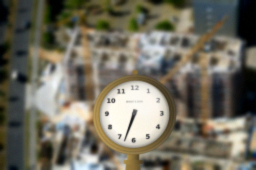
6:33
